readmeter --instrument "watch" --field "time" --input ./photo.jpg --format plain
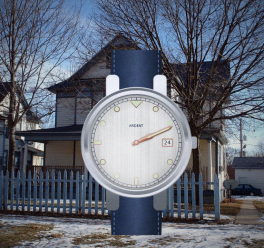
2:11
